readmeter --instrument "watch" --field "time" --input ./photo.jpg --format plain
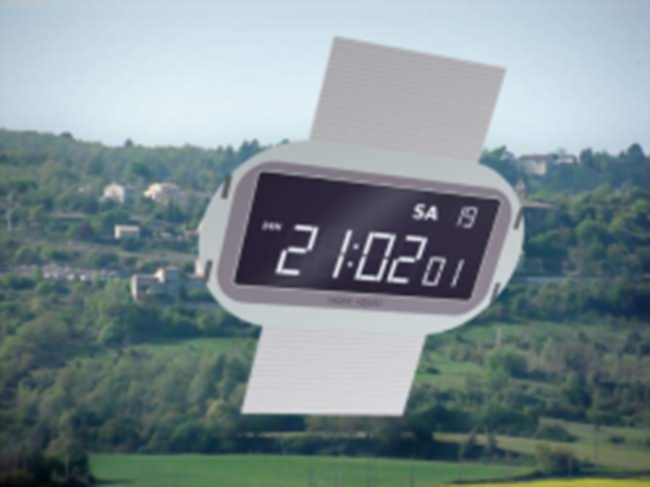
21:02:01
